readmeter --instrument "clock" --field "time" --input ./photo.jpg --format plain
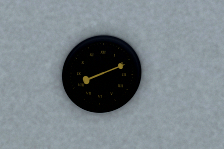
8:11
